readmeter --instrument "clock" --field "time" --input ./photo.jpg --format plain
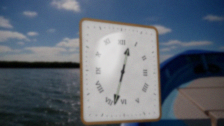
12:33
